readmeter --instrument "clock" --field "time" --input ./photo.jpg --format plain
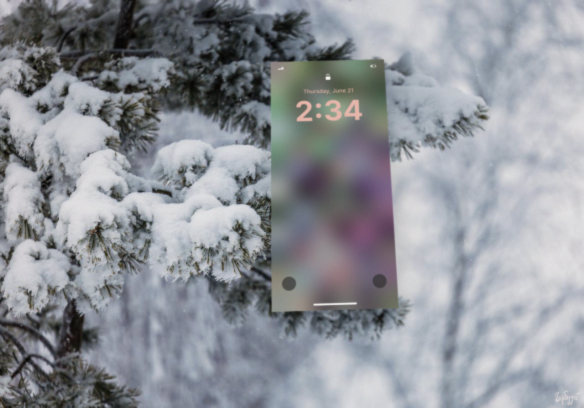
2:34
